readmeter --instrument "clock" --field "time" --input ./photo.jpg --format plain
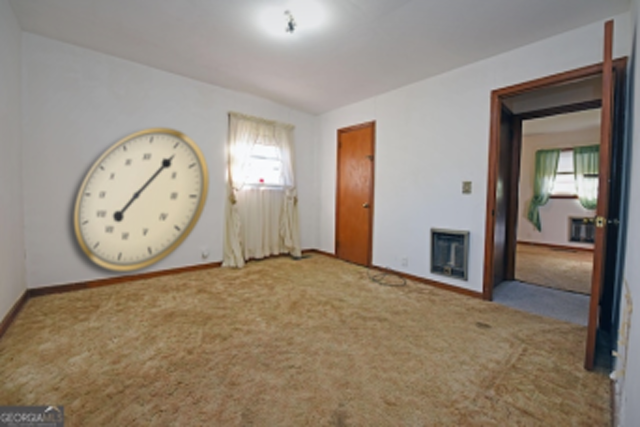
7:06
